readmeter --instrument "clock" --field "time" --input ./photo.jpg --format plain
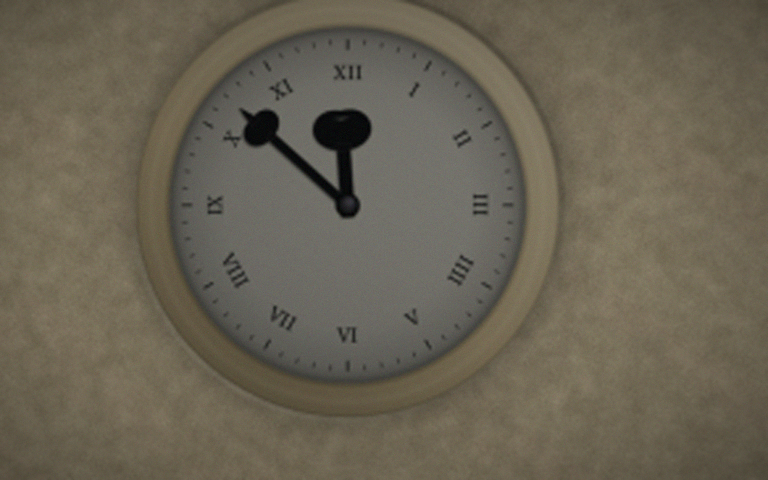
11:52
